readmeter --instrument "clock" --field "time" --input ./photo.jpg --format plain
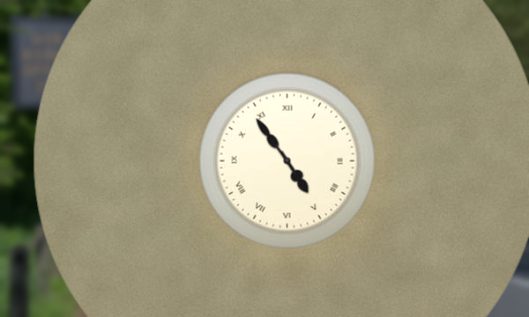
4:54
